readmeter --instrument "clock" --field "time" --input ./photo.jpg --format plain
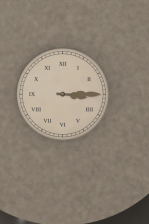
3:15
